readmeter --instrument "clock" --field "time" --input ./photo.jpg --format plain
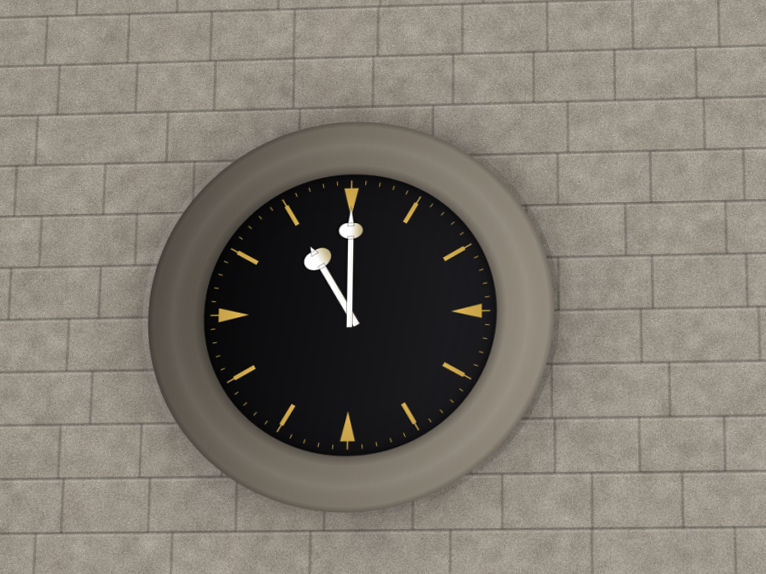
11:00
